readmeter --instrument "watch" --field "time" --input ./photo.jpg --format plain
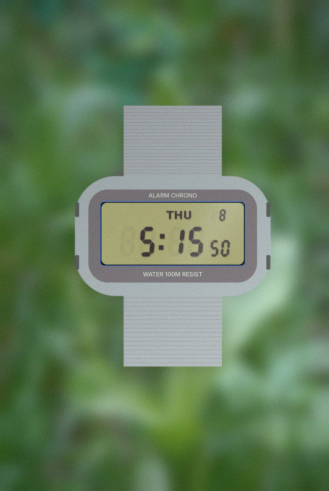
5:15:50
